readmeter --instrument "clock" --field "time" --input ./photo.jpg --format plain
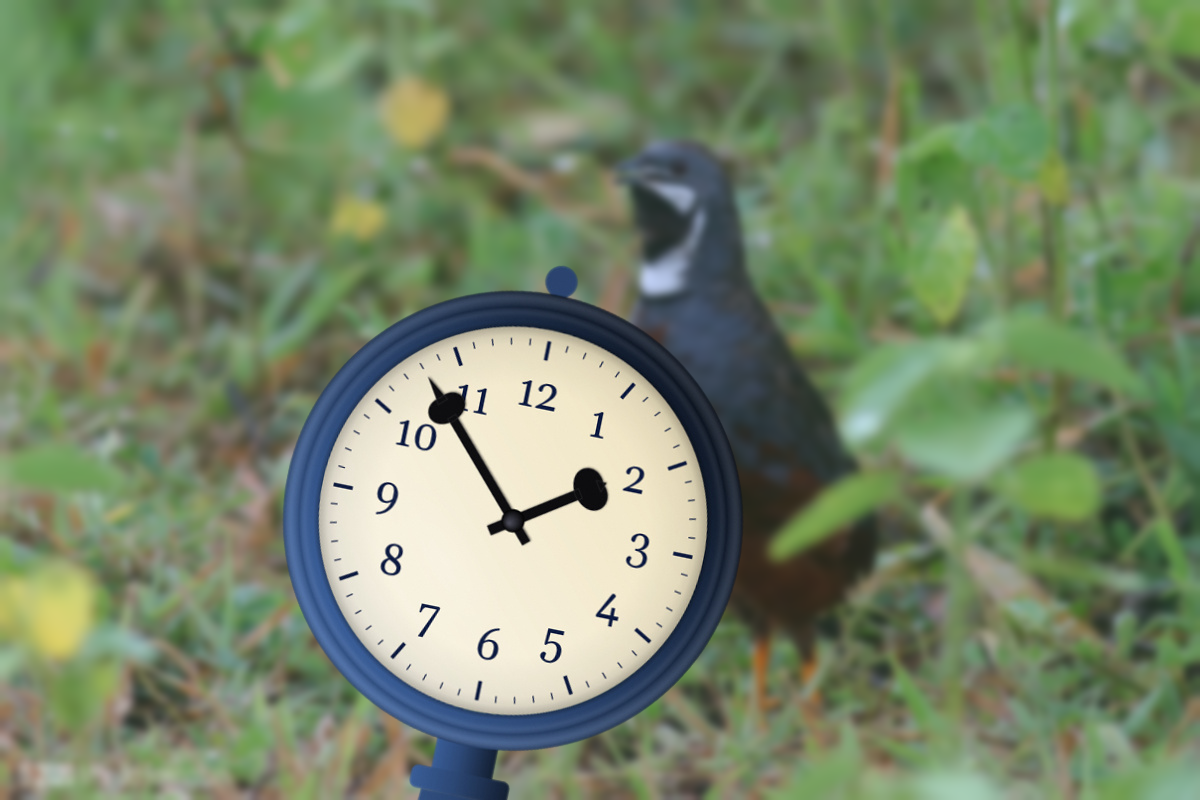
1:53
